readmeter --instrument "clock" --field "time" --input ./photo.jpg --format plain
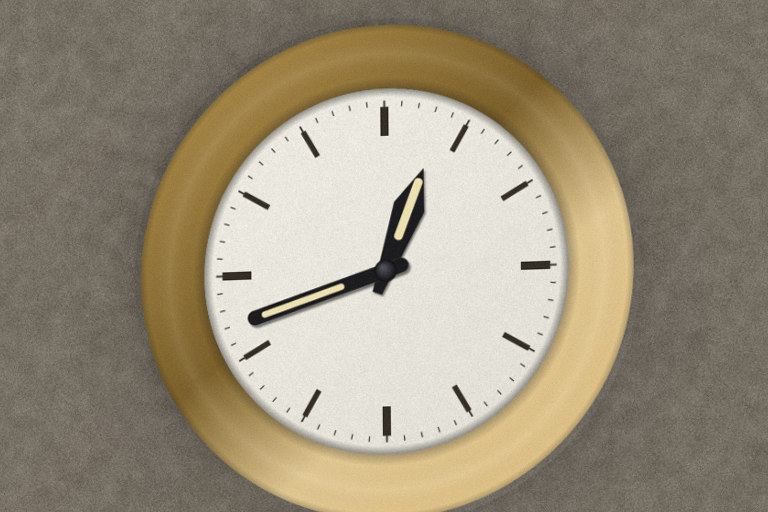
12:42
